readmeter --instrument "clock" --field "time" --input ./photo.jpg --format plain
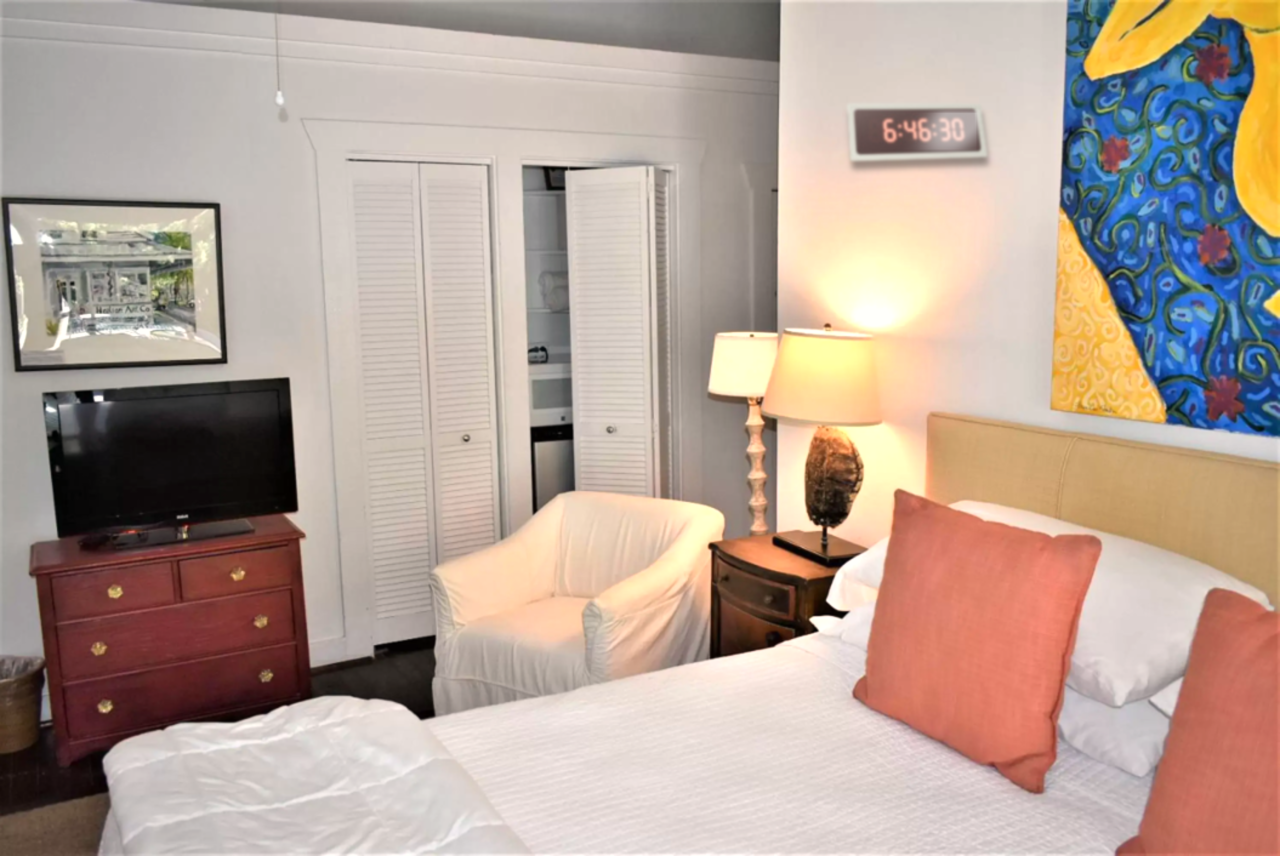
6:46:30
